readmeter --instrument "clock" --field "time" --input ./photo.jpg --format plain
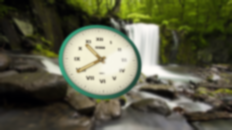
10:40
